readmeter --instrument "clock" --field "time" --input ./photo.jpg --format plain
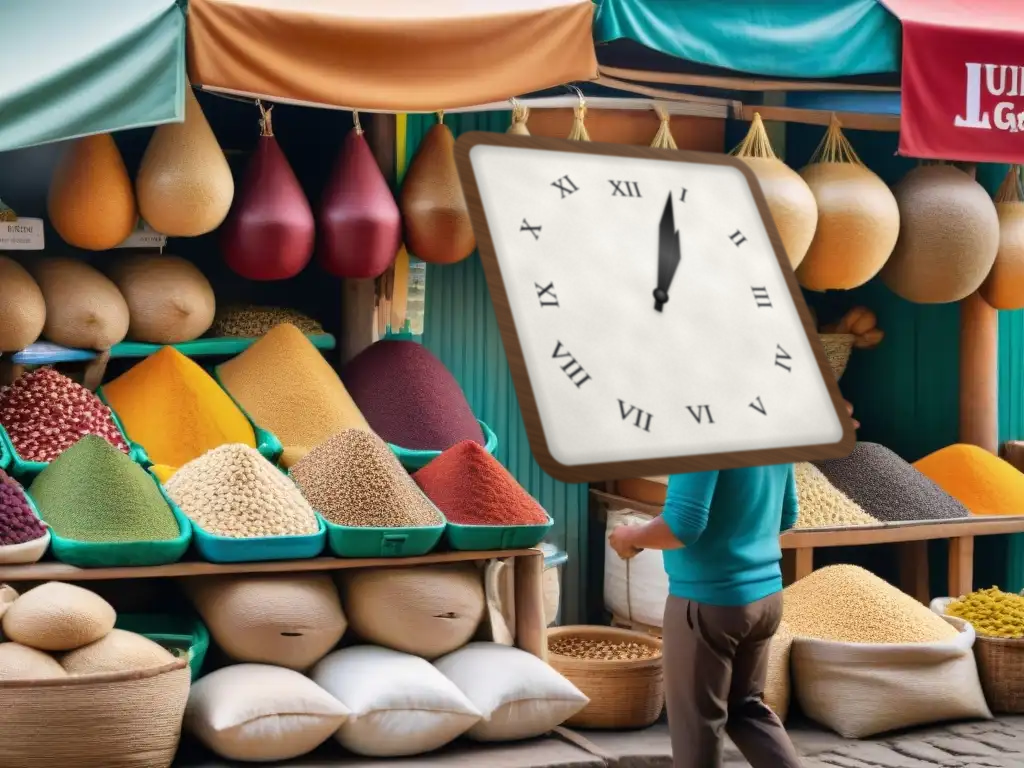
1:04
